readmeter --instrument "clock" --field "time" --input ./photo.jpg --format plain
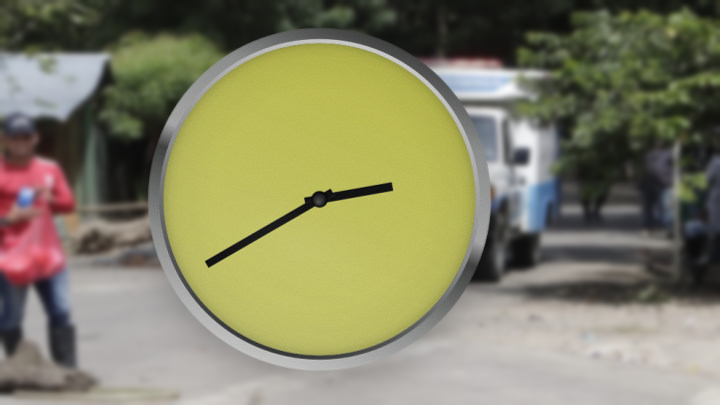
2:40
